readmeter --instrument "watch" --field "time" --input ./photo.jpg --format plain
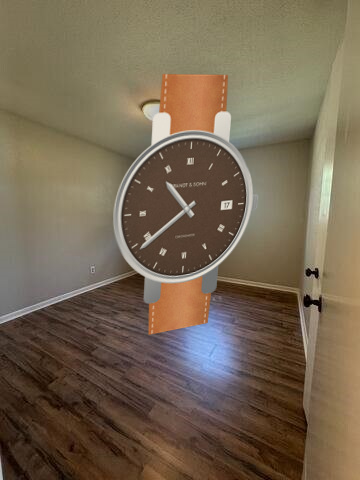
10:39
